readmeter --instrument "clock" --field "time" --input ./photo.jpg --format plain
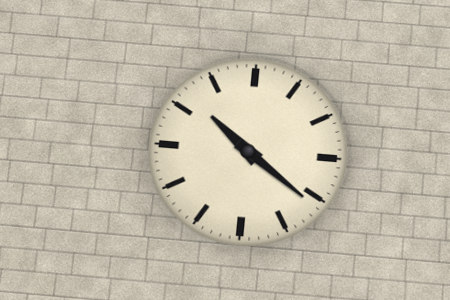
10:21
